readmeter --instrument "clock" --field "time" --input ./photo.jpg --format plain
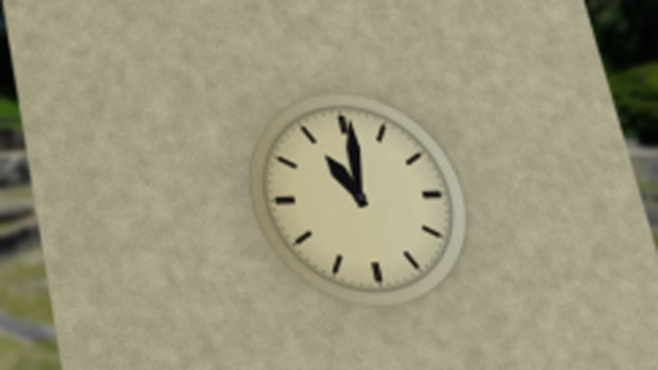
11:01
